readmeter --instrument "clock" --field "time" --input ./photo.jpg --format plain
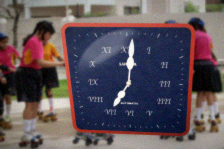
7:01
